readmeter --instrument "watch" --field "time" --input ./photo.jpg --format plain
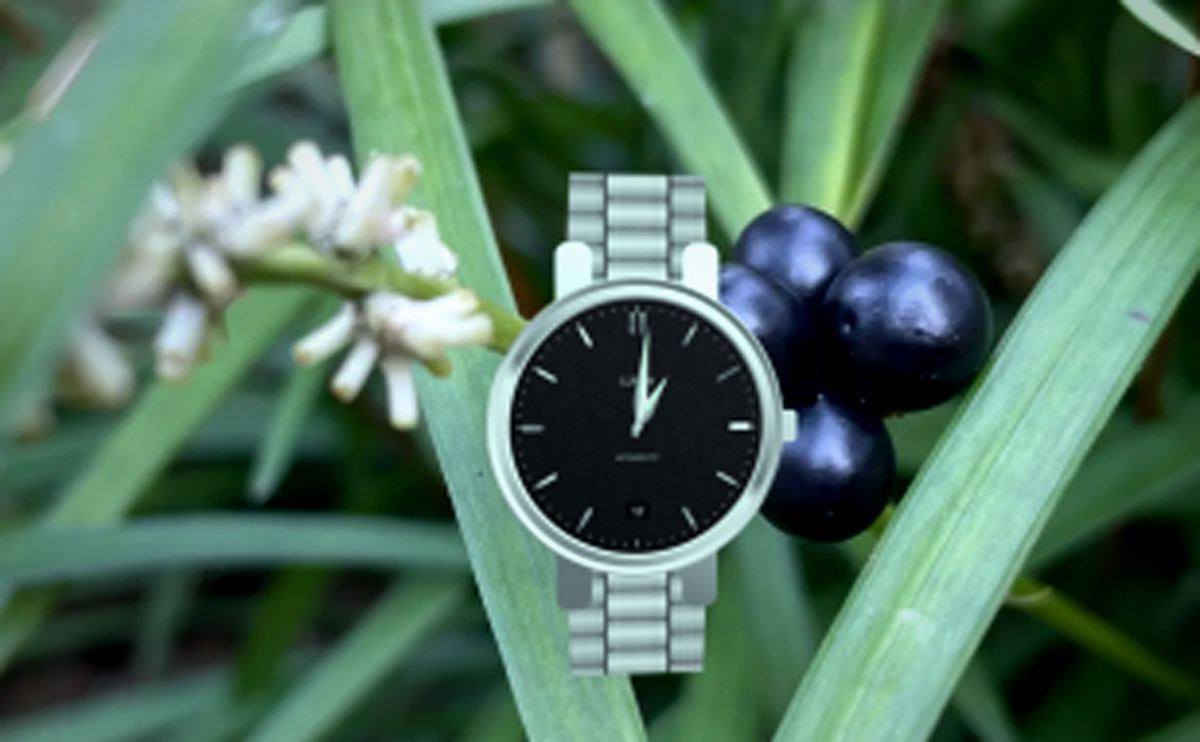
1:01
